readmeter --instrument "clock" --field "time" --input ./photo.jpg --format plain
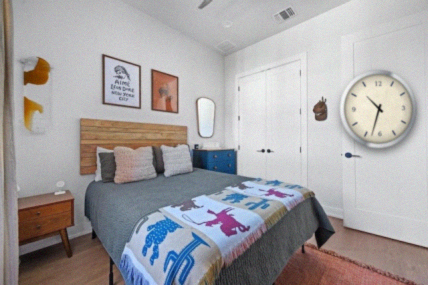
10:33
